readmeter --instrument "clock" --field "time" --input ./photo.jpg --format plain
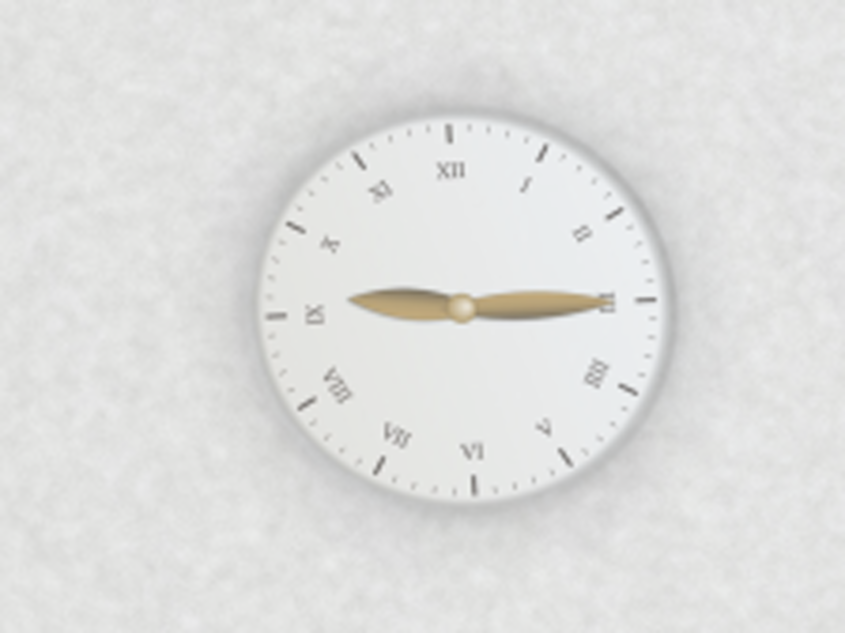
9:15
